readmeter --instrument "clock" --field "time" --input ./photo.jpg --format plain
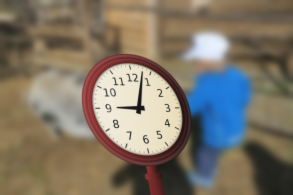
9:03
